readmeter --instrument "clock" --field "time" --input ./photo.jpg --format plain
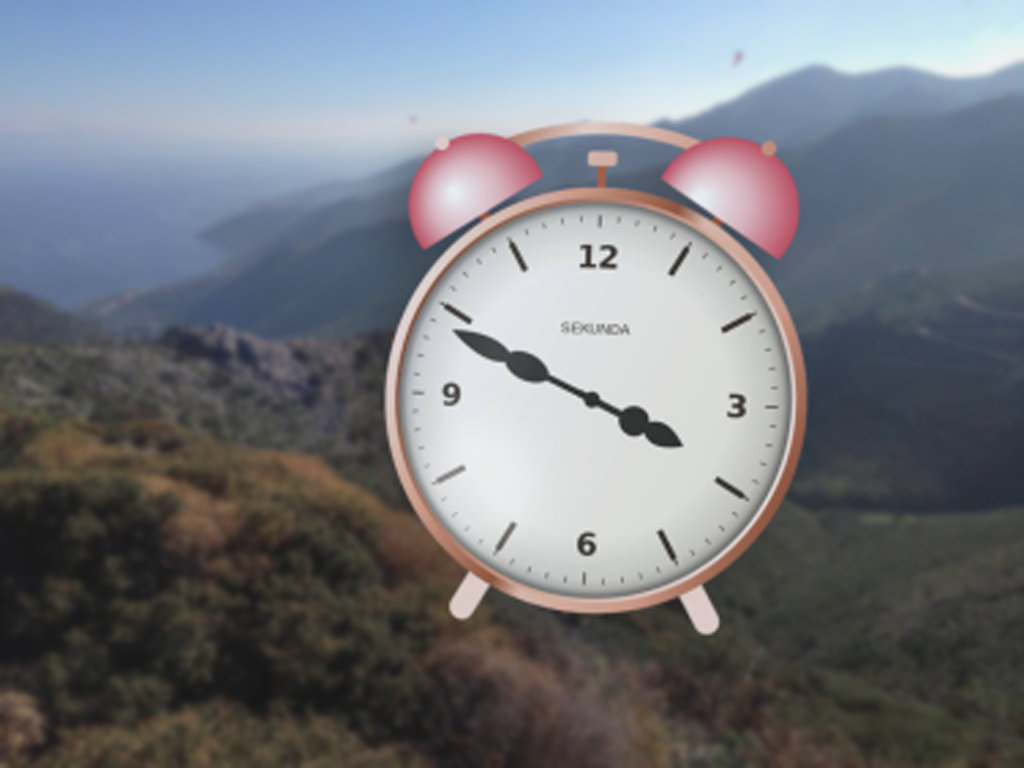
3:49
